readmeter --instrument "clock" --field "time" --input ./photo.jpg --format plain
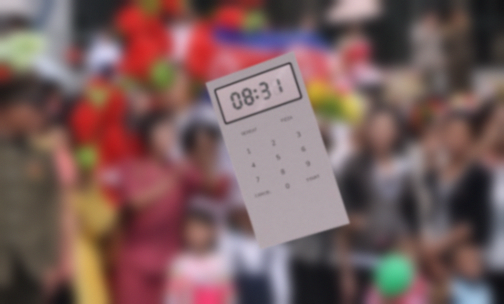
8:31
